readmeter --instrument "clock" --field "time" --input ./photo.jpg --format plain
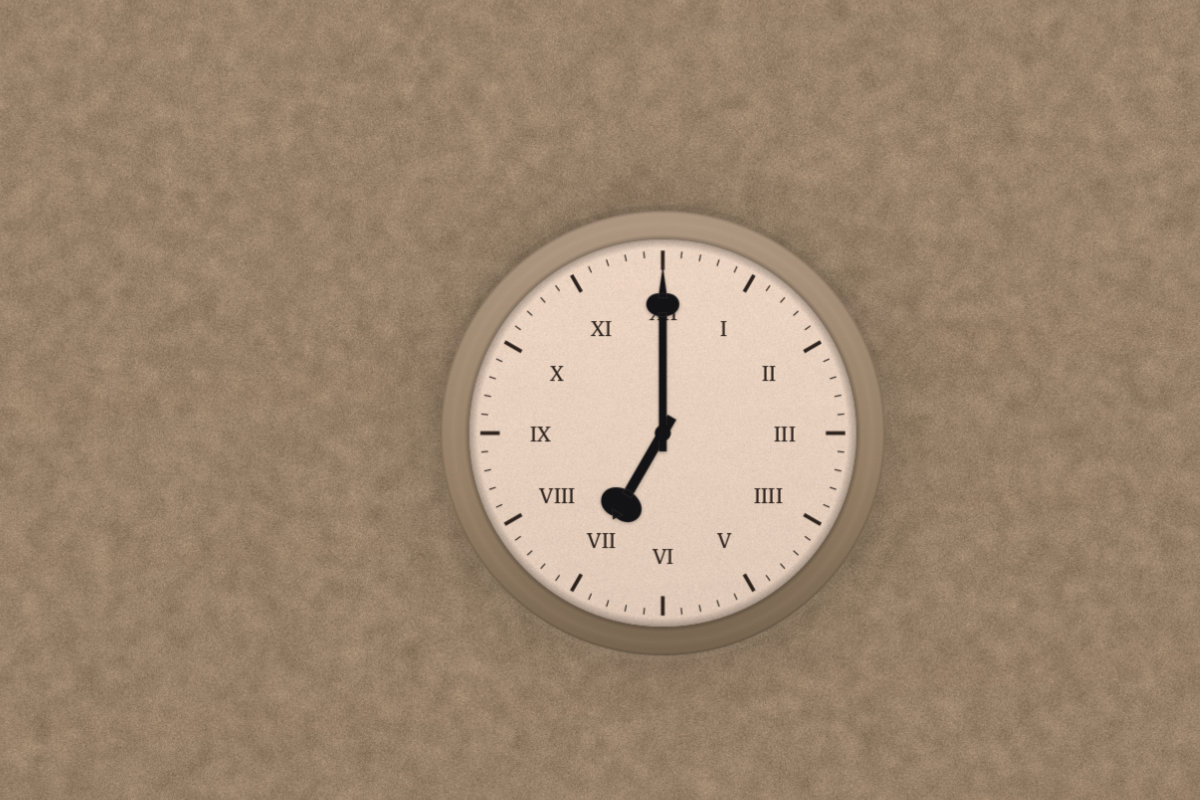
7:00
